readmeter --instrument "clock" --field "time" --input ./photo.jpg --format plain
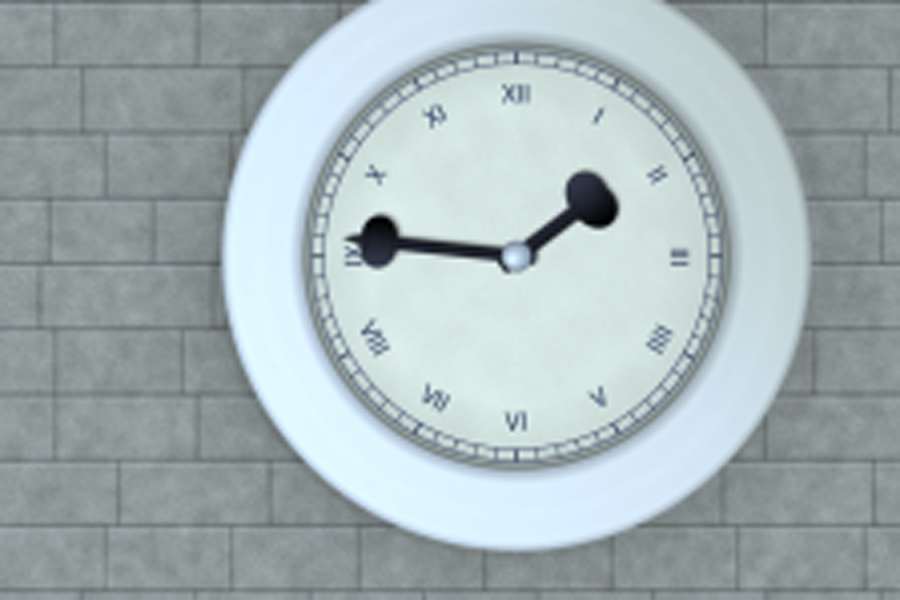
1:46
